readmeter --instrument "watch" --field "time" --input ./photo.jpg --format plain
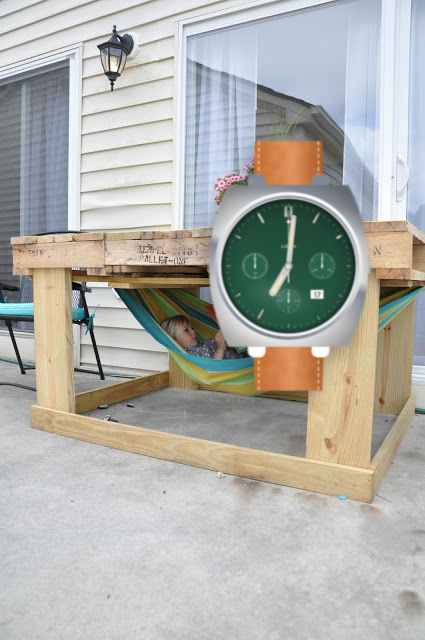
7:01
